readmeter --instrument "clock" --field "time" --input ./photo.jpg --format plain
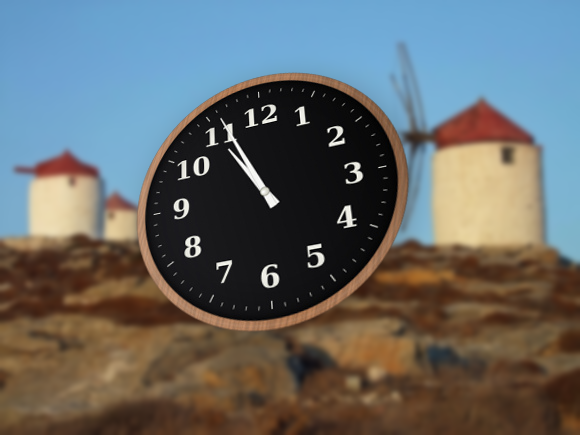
10:56
